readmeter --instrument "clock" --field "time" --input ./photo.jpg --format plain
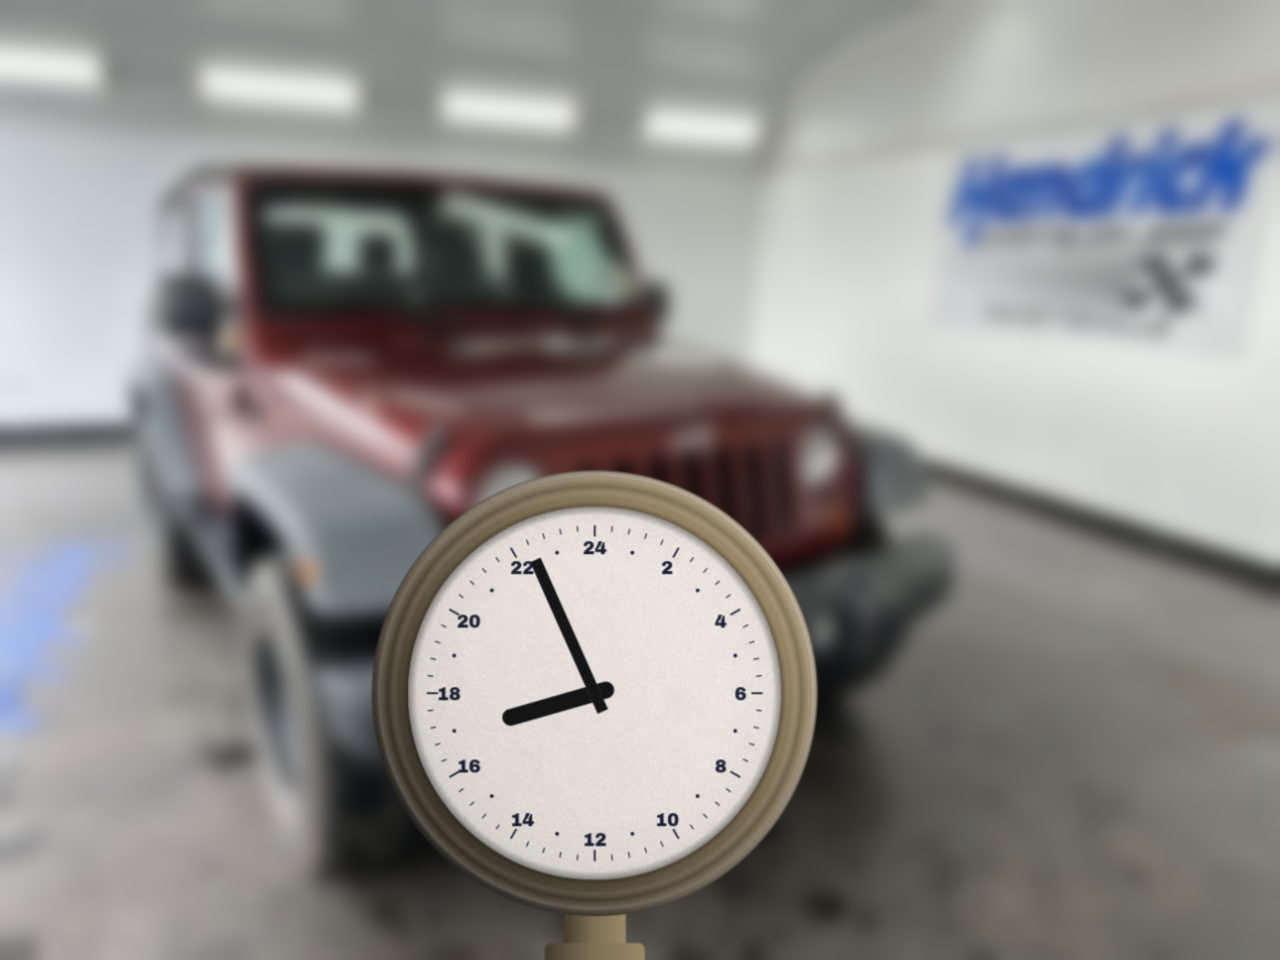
16:56
